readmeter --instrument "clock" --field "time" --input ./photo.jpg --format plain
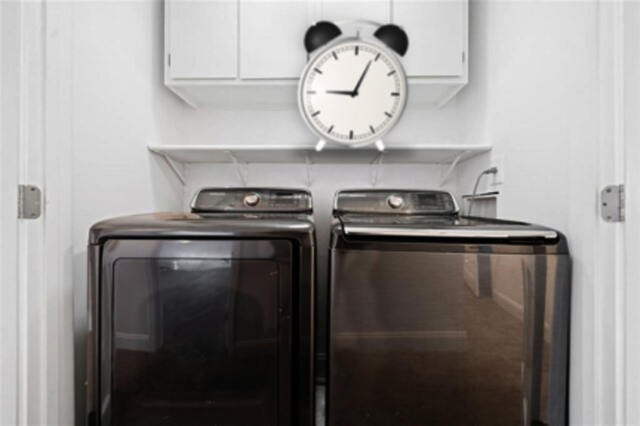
9:04
